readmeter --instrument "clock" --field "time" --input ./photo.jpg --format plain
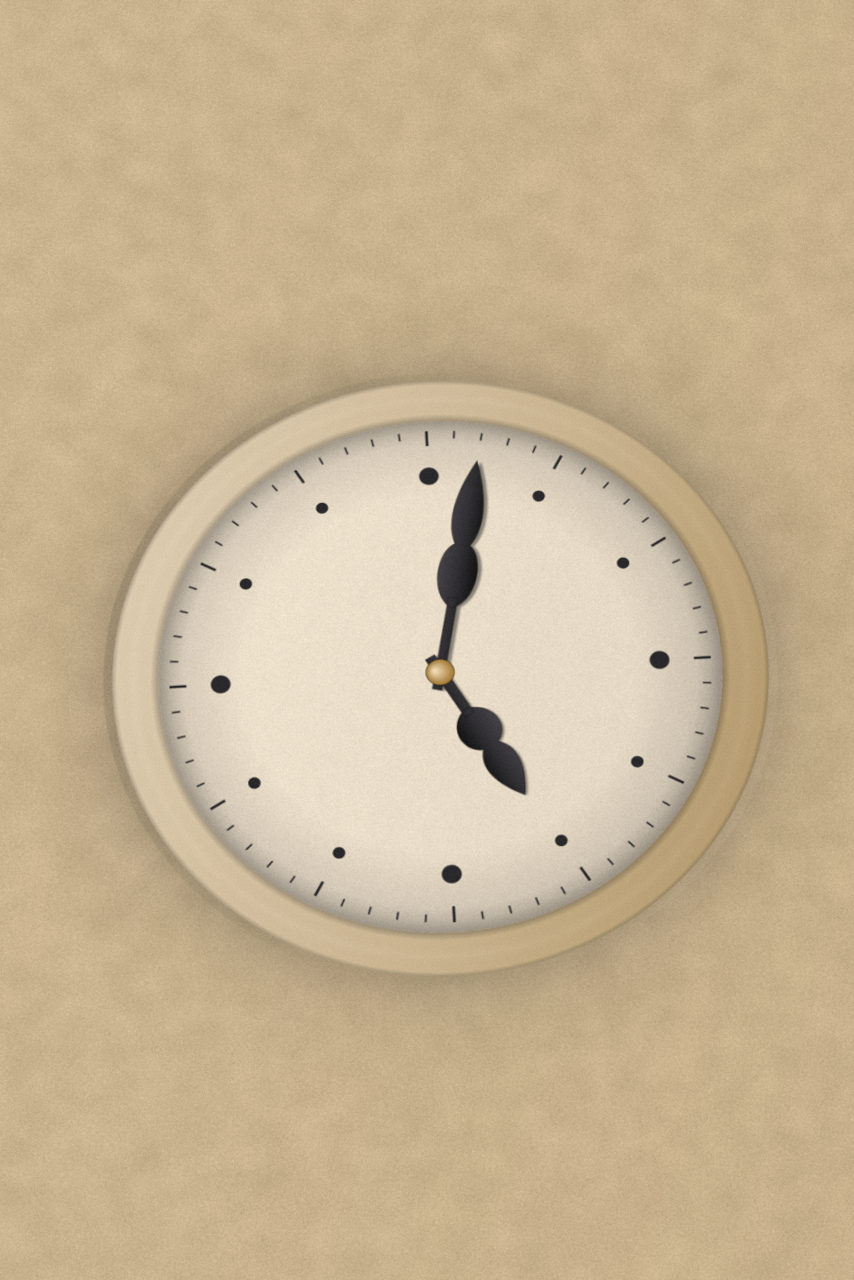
5:02
